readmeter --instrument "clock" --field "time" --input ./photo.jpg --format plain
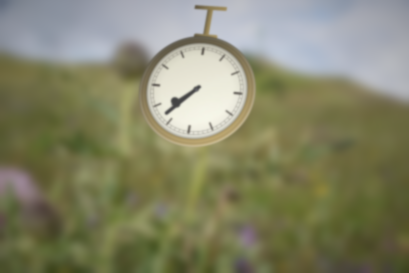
7:37
